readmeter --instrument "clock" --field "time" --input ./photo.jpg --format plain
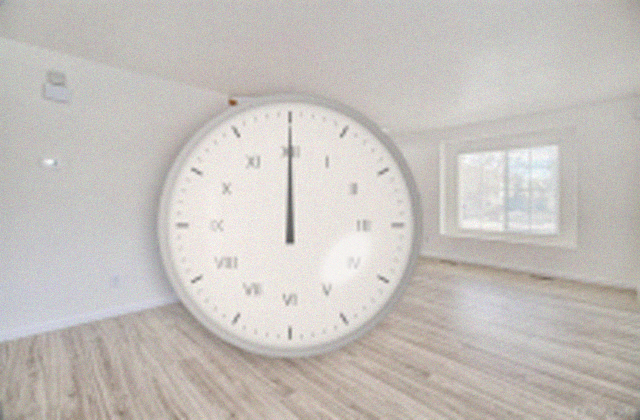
12:00
